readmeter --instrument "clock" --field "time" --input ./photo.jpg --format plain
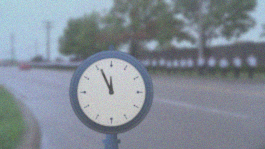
11:56
